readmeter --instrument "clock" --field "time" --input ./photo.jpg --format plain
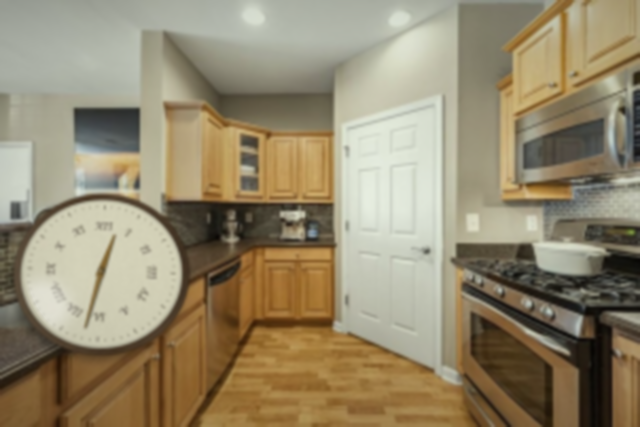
12:32
